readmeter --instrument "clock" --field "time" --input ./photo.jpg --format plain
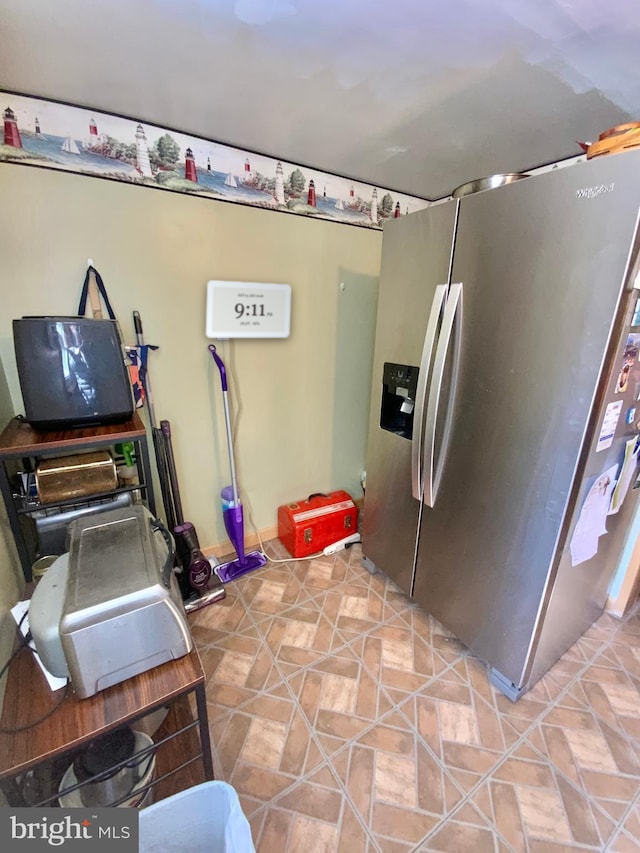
9:11
